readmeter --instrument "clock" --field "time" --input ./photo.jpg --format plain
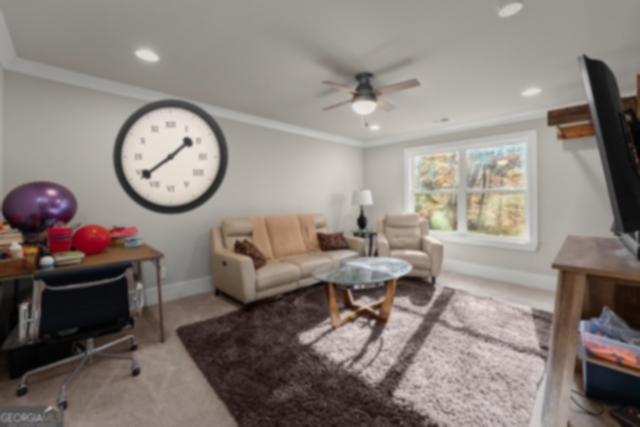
1:39
